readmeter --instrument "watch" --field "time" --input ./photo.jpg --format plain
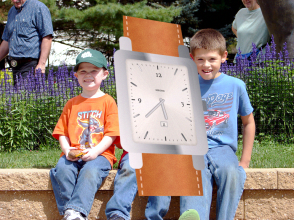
5:38
